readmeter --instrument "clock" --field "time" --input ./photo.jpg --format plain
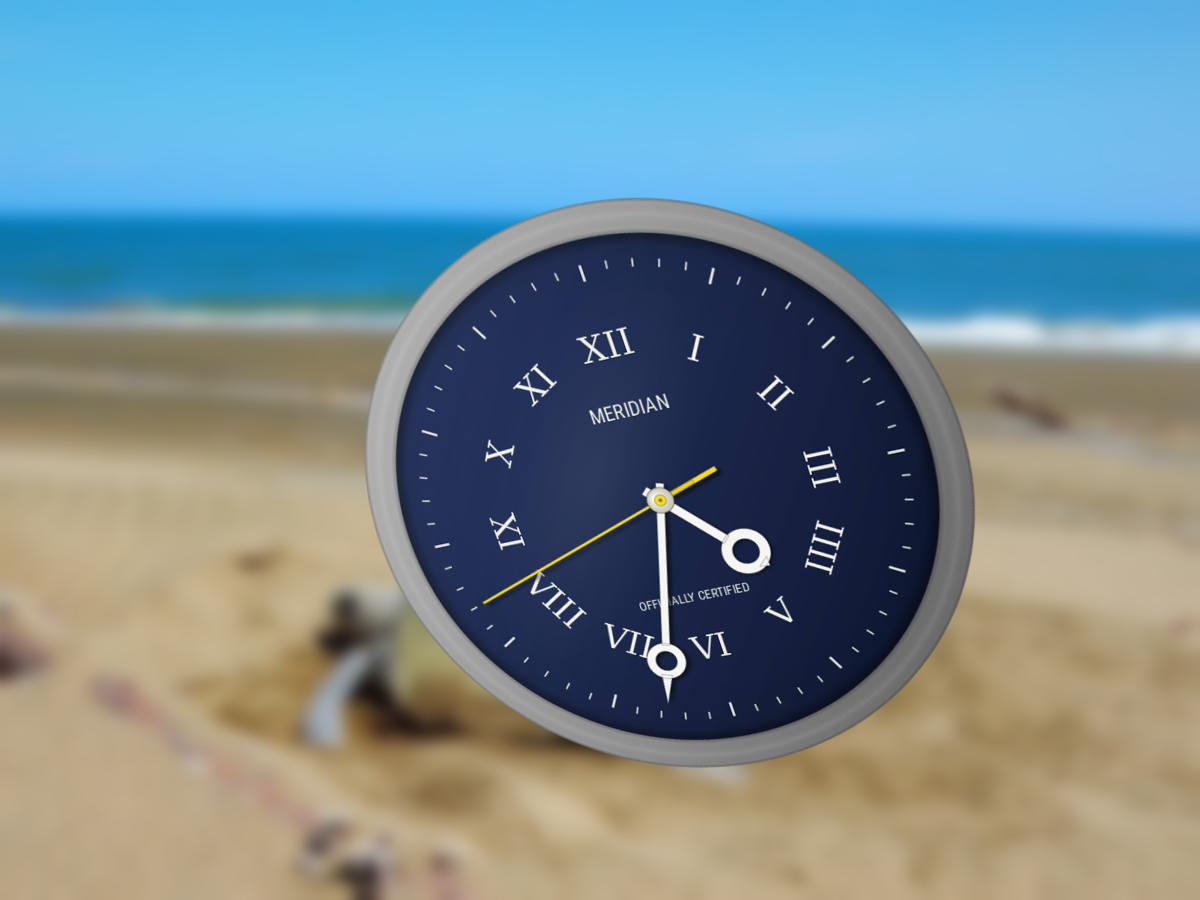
4:32:42
